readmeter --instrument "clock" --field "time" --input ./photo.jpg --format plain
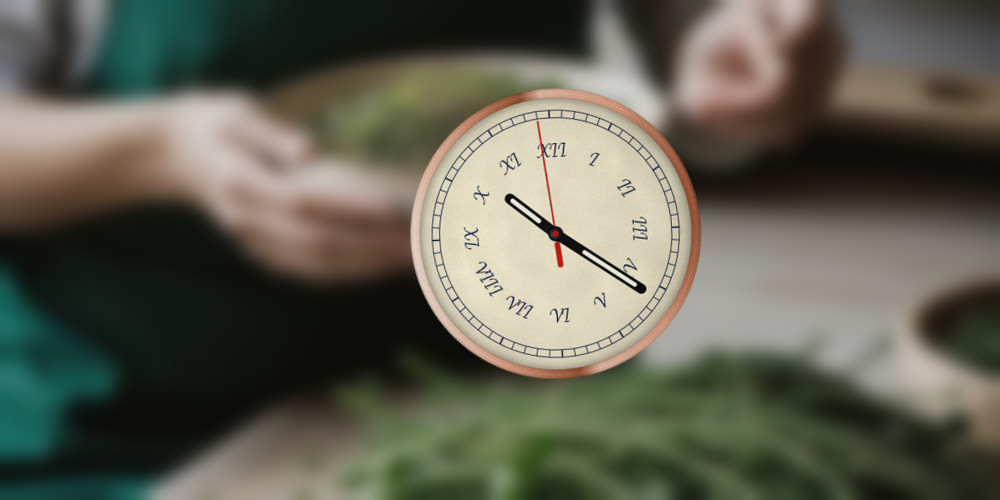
10:20:59
